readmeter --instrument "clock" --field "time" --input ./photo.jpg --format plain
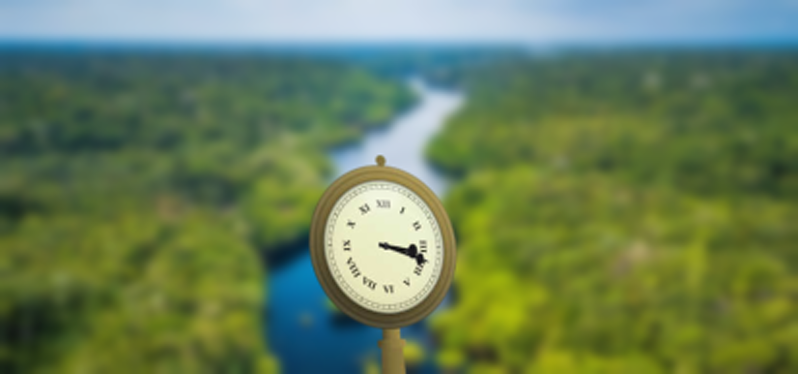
3:18
